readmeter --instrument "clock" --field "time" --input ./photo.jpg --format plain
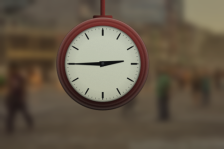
2:45
